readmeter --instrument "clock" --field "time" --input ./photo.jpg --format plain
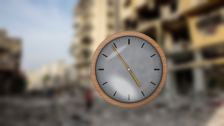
4:54
